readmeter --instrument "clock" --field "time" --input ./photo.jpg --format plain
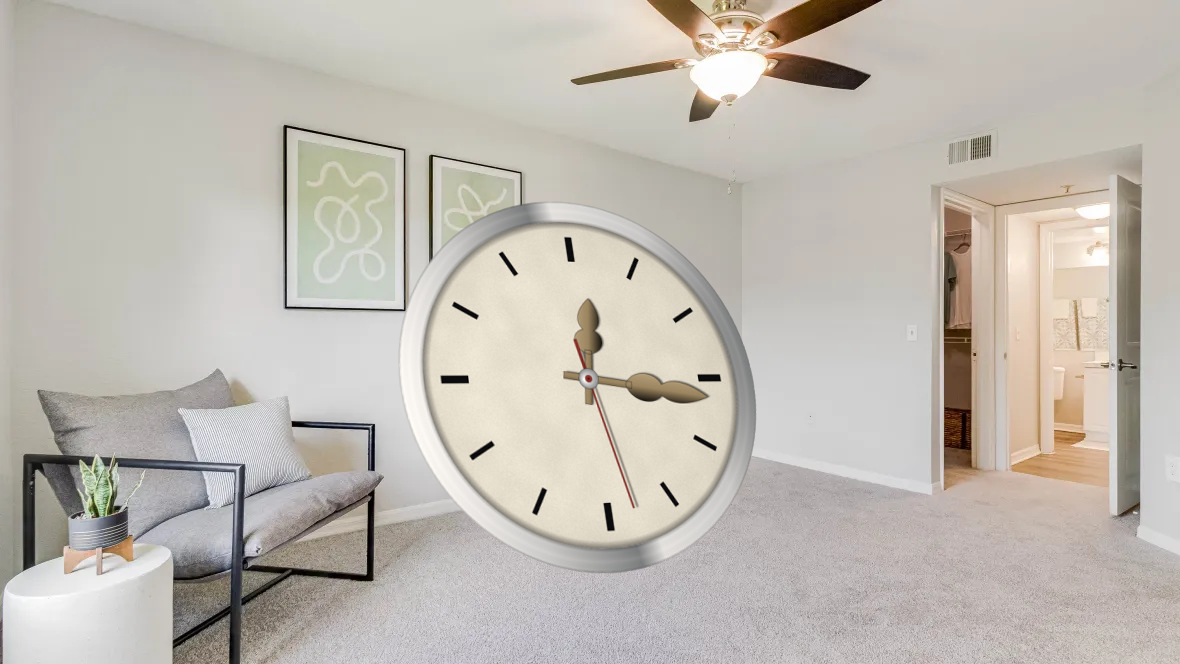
12:16:28
